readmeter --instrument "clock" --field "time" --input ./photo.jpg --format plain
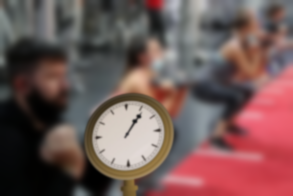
1:06
